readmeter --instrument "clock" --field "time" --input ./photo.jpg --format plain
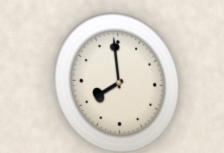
7:59
